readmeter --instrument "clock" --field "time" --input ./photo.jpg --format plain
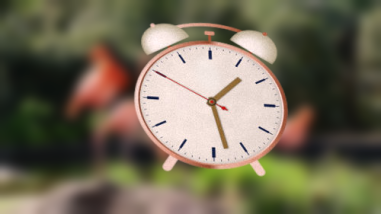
1:27:50
